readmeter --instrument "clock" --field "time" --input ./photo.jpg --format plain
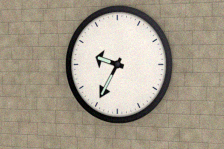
9:35
